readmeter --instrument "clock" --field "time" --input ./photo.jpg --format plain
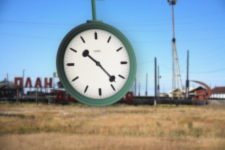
10:23
